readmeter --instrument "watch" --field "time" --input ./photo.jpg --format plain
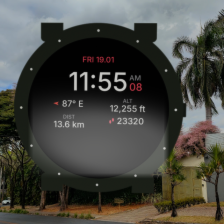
11:55:08
